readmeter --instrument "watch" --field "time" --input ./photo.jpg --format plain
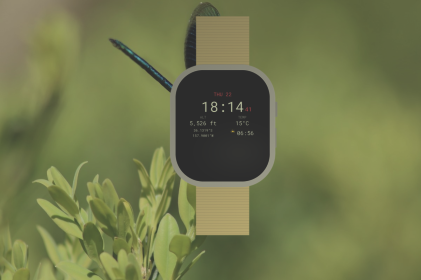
18:14
